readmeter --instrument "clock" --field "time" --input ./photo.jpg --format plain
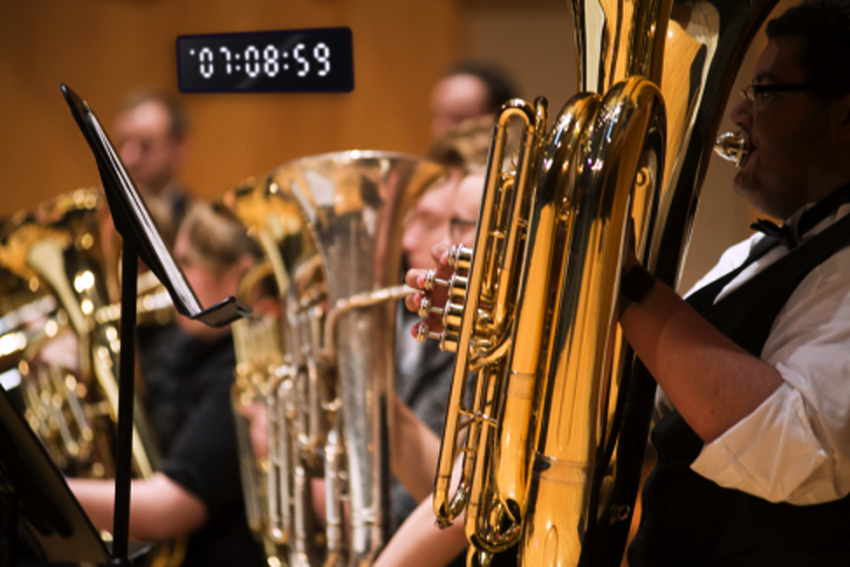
7:08:59
